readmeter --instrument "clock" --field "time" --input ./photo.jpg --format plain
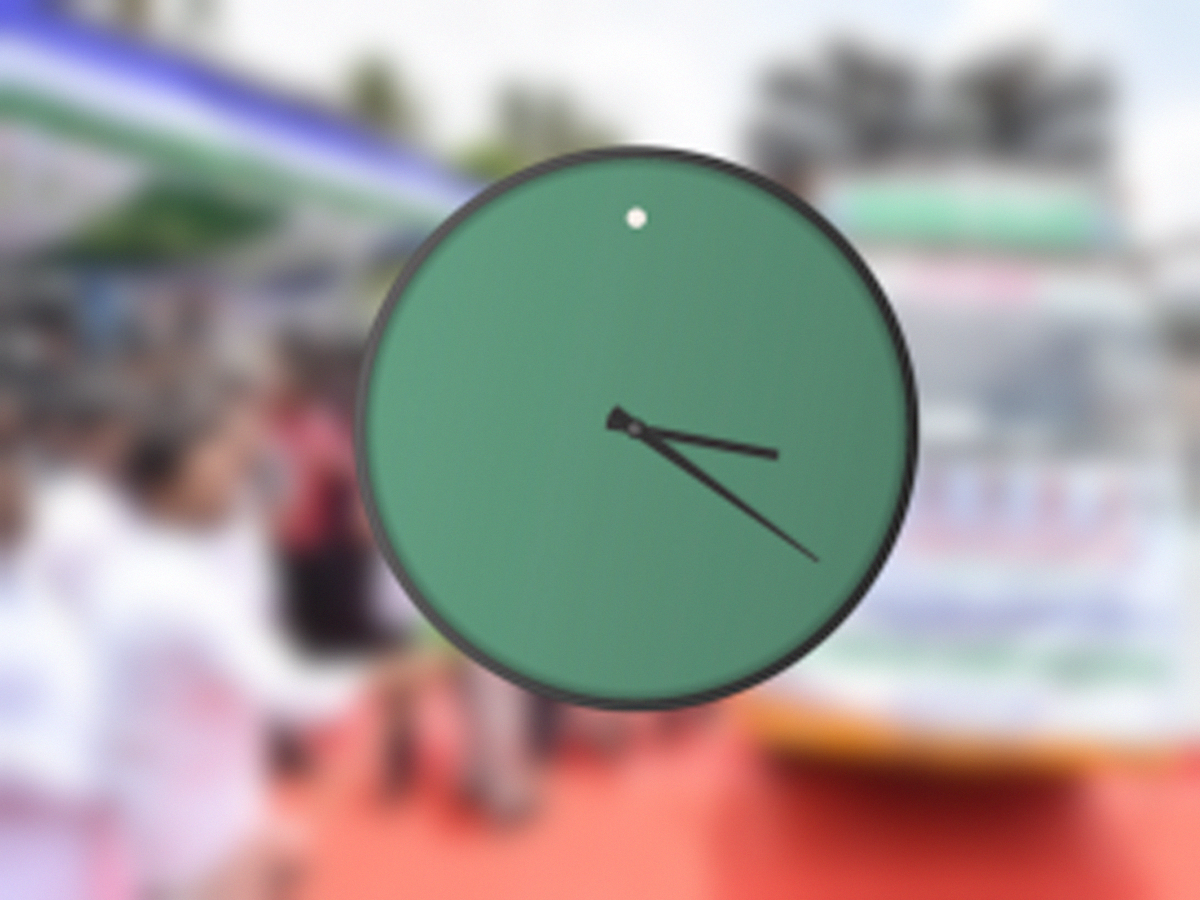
3:21
